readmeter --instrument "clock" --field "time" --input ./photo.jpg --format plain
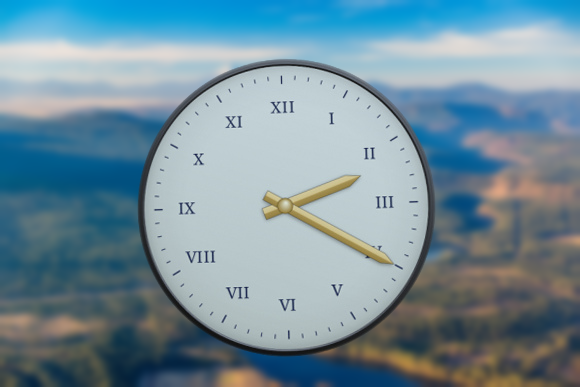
2:20
